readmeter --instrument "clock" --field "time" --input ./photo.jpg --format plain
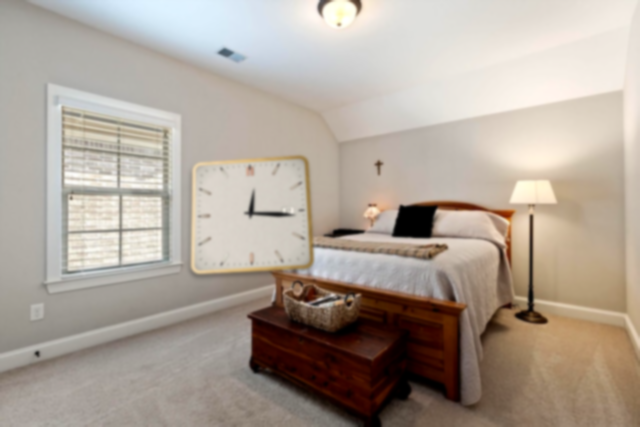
12:16
